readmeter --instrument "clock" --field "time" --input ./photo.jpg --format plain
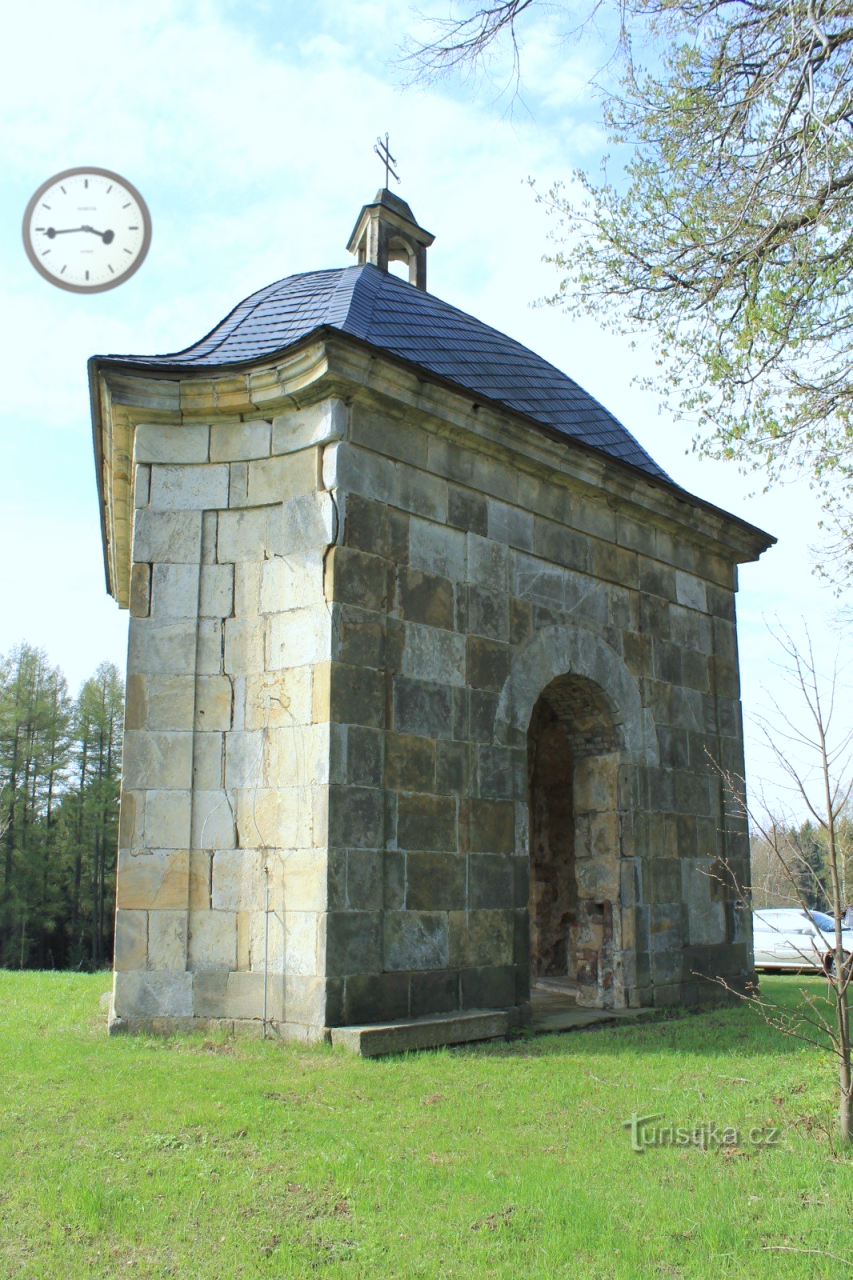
3:44
